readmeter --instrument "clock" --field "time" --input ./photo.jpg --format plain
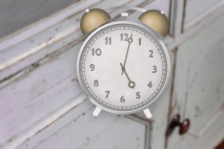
5:02
